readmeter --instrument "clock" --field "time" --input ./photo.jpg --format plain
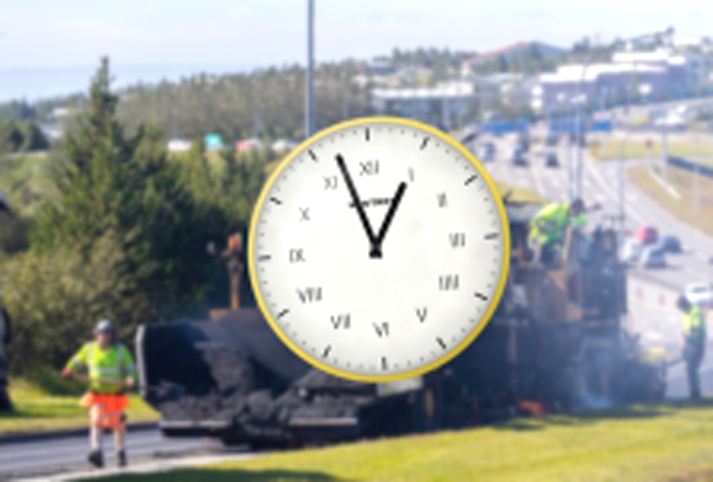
12:57
